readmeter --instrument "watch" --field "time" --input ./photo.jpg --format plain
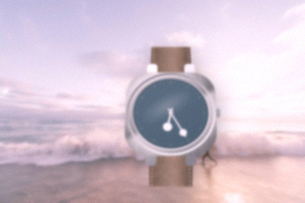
6:25
